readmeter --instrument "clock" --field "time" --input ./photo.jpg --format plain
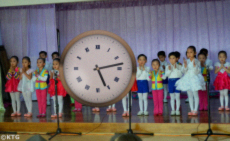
5:13
